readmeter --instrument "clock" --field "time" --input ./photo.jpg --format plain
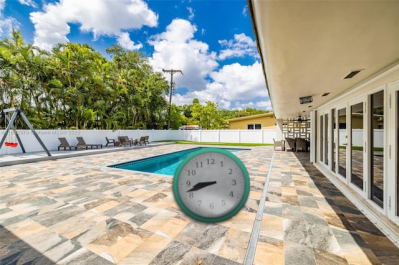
8:42
